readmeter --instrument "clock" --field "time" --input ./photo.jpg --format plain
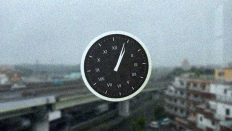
1:04
